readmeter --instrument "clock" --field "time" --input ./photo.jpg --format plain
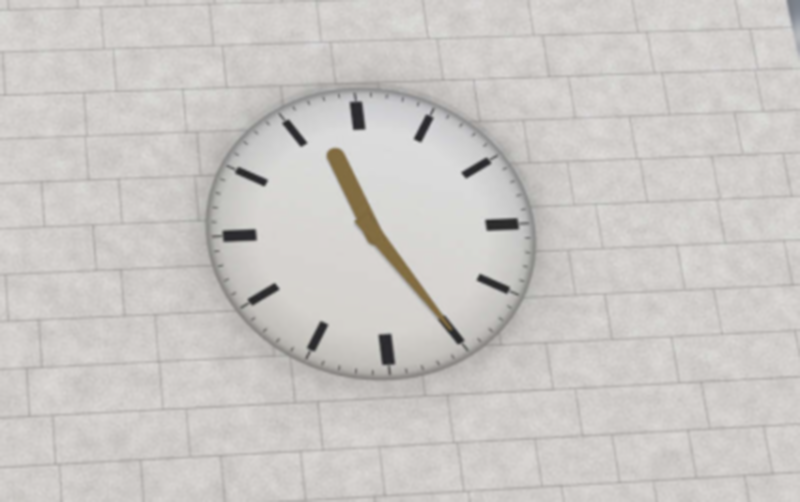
11:25
